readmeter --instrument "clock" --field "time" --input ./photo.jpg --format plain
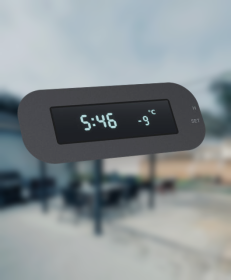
5:46
